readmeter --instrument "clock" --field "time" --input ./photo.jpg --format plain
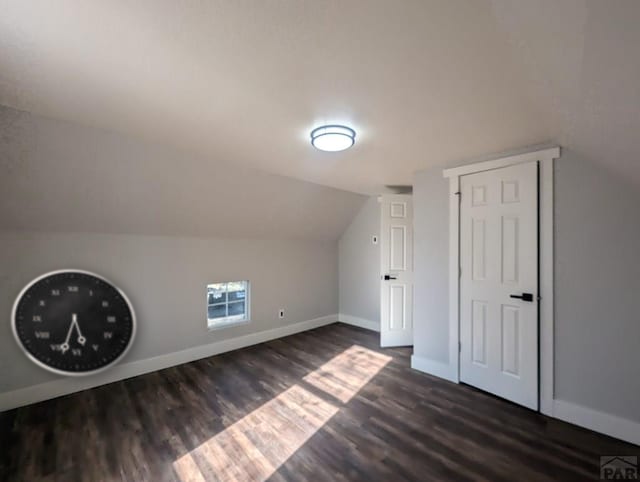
5:33
